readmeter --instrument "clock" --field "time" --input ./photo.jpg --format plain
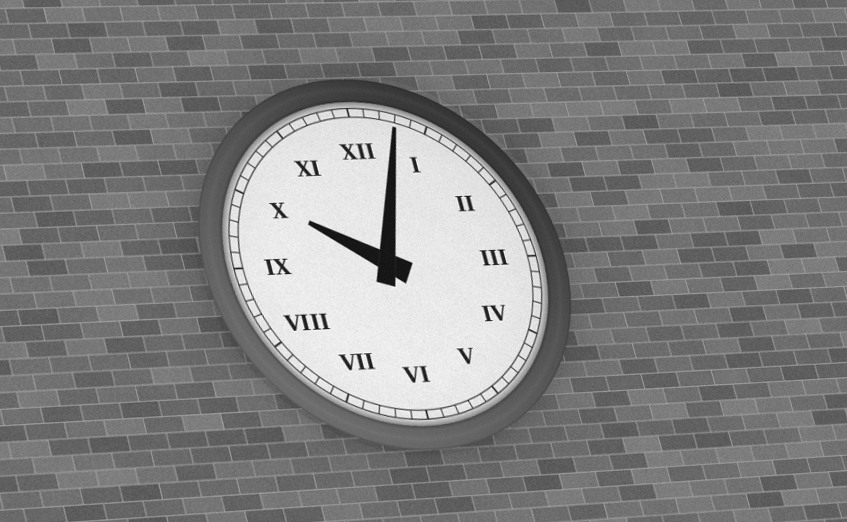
10:03
